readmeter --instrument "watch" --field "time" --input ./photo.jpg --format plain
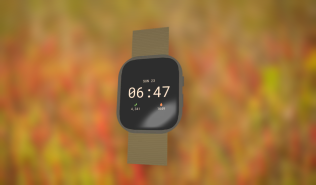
6:47
